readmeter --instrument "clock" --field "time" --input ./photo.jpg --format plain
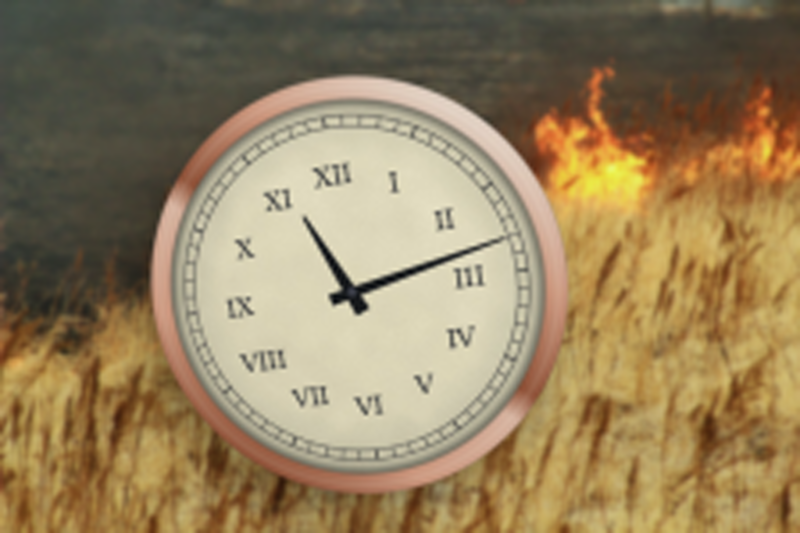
11:13
